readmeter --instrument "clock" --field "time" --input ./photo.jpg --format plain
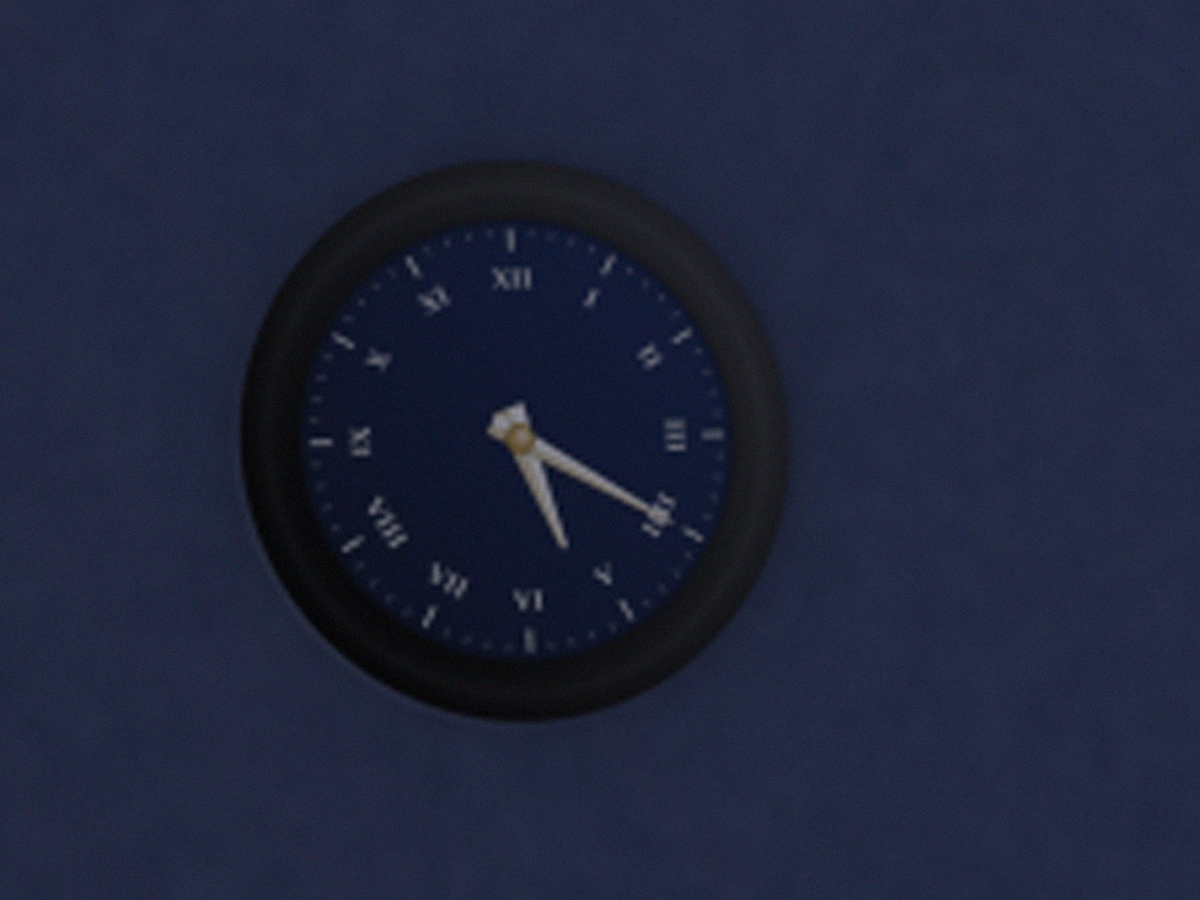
5:20
